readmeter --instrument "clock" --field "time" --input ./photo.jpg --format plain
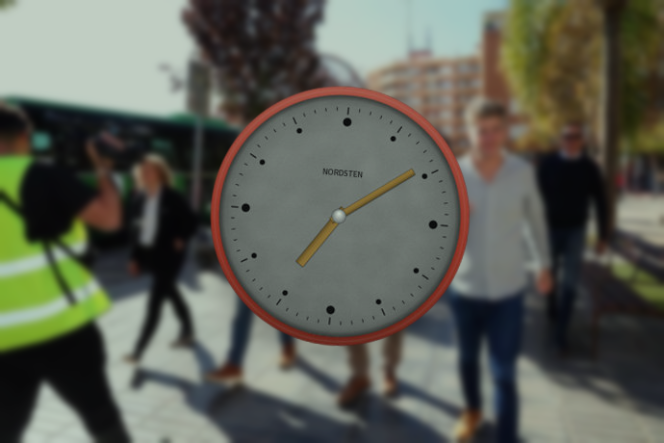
7:09
